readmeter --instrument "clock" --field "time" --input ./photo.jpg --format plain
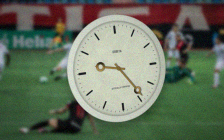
9:24
